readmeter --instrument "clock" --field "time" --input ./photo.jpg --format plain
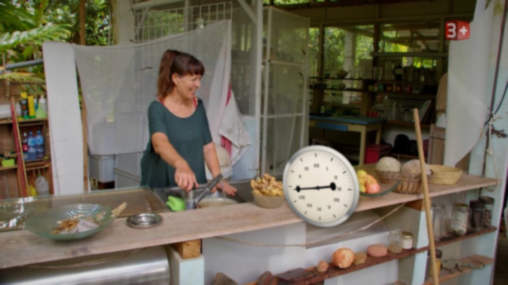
2:44
